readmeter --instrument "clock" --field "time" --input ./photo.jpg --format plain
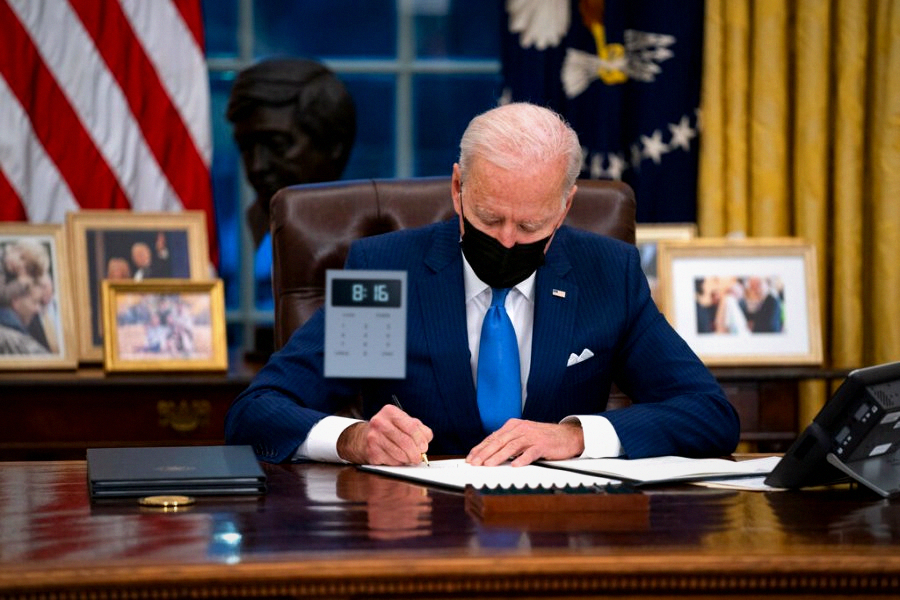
8:16
